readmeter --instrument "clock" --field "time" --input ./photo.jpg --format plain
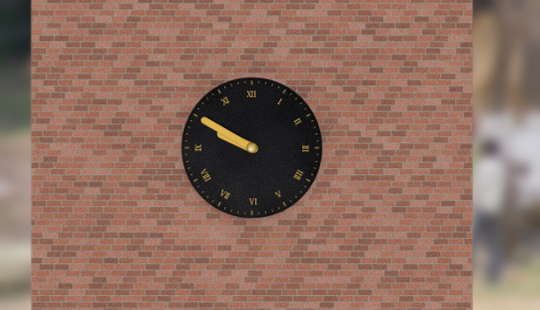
9:50
